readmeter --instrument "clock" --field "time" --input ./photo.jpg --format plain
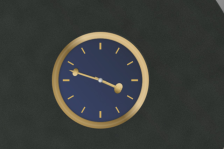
3:48
